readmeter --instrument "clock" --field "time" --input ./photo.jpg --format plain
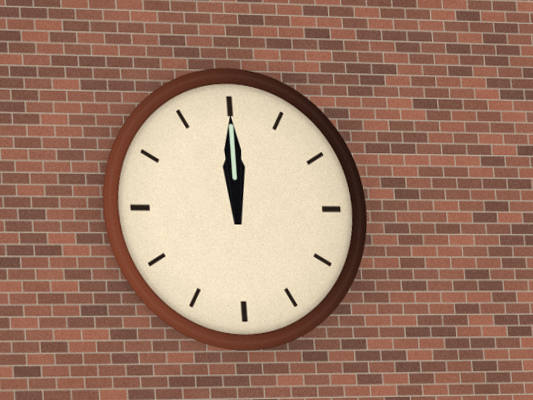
12:00
